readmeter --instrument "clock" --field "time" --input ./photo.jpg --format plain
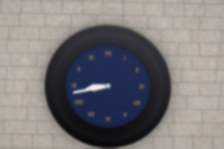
8:43
